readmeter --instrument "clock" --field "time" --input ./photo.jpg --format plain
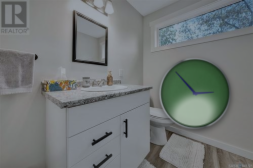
2:53
